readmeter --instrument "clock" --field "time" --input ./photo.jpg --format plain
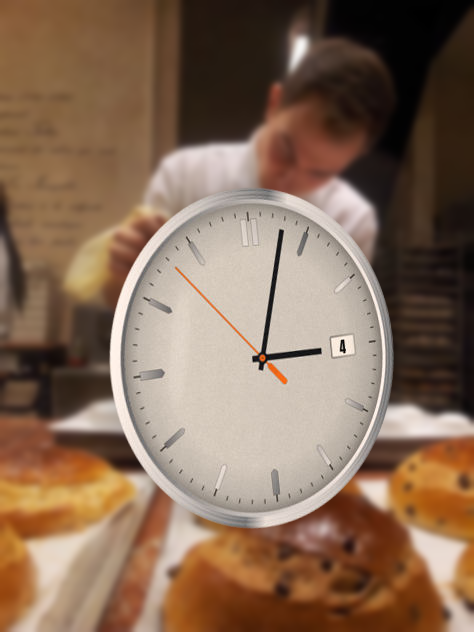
3:02:53
